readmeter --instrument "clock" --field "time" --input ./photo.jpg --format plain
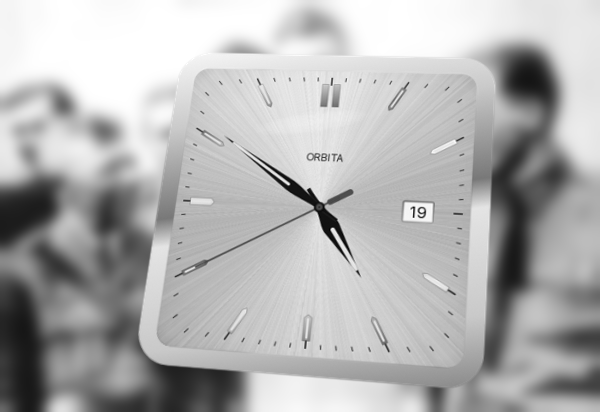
4:50:40
